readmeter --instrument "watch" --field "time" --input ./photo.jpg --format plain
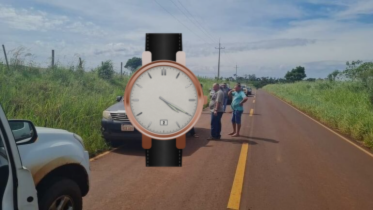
4:20
